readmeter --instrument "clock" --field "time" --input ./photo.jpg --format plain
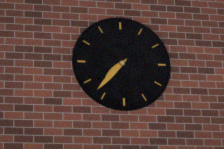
7:37
